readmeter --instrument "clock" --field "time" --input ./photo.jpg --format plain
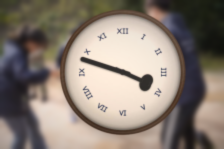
3:48
